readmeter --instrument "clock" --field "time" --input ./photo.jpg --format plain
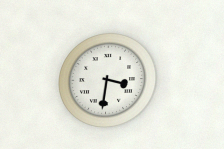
3:31
